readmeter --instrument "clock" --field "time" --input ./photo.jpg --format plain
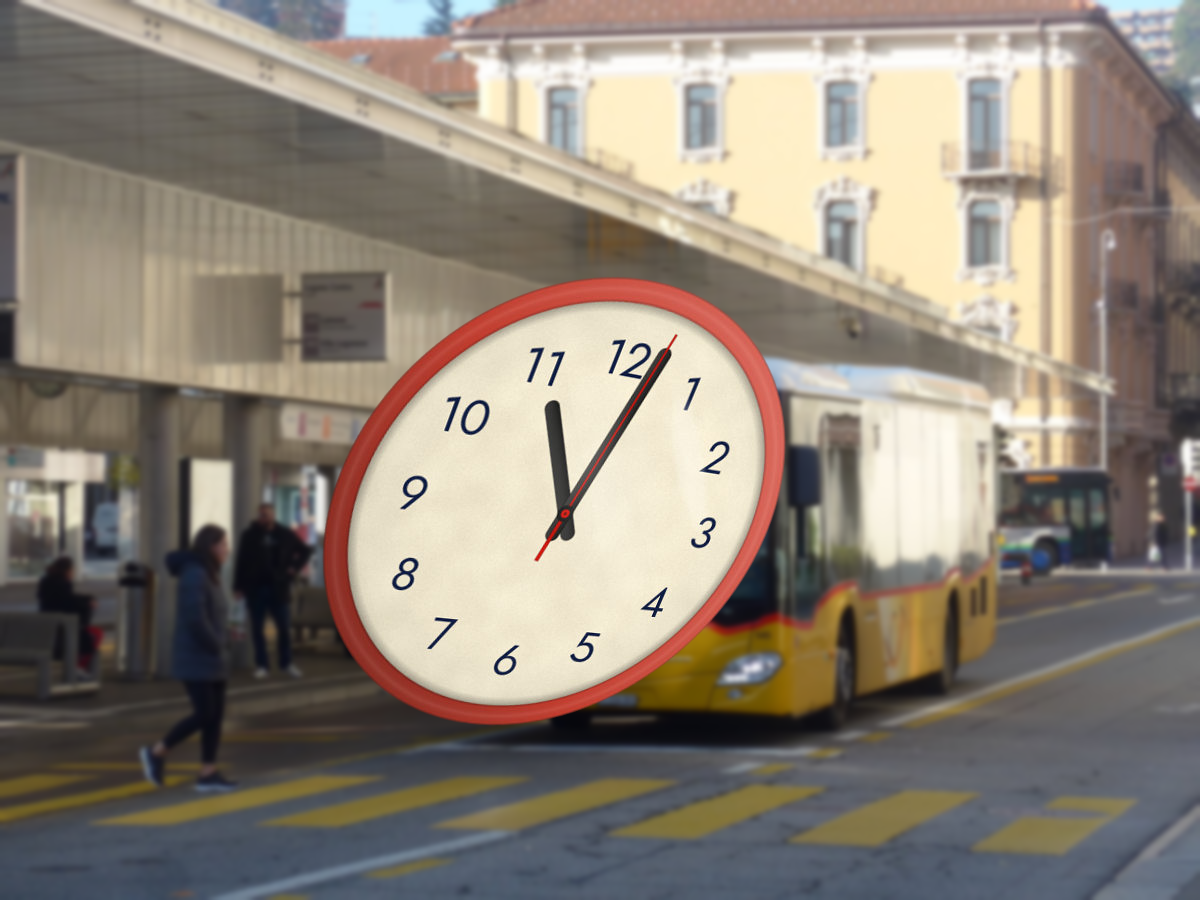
11:02:02
